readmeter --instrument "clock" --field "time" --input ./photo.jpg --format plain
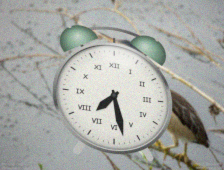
7:28
